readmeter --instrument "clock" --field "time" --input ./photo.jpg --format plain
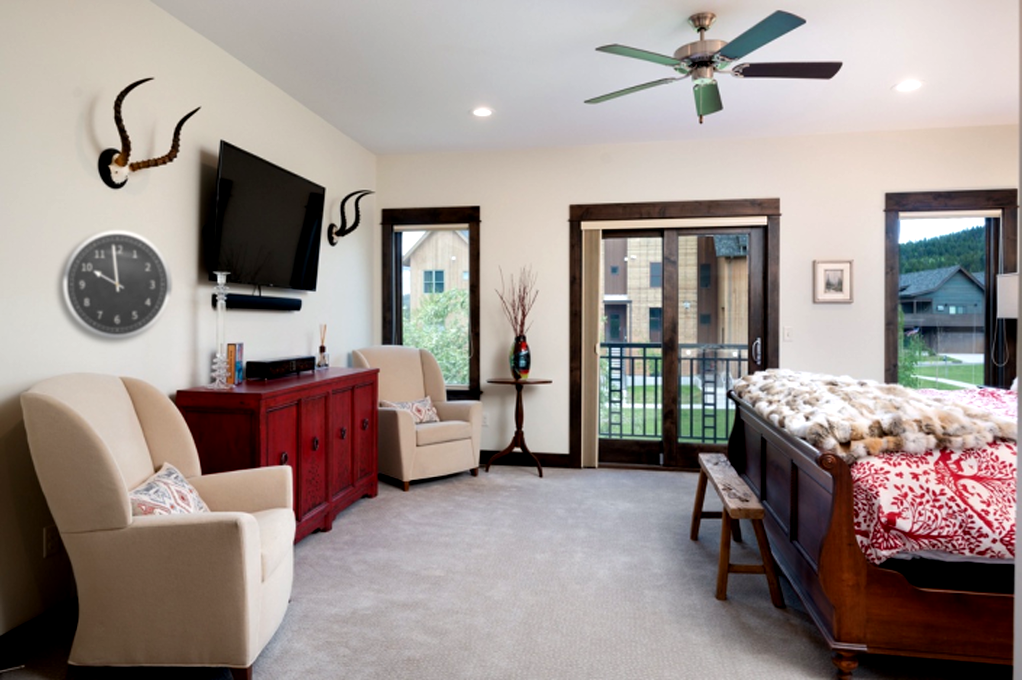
9:59
